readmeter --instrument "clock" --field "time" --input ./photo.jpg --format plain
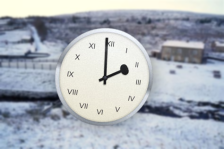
1:59
